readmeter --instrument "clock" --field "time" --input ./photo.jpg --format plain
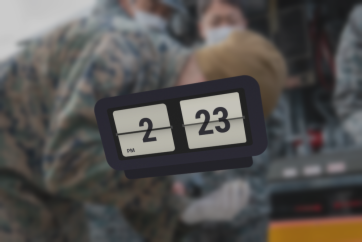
2:23
